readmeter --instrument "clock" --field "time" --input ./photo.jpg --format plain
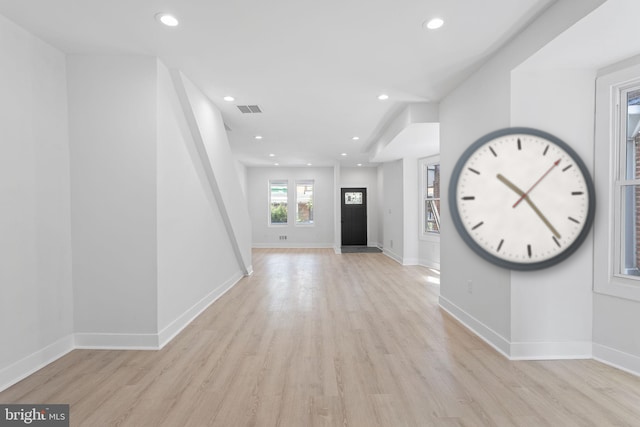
10:24:08
